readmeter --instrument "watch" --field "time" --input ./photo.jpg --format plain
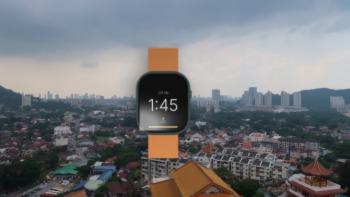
1:45
